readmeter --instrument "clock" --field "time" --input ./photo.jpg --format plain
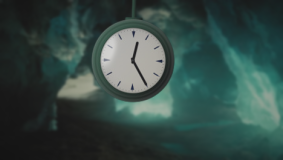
12:25
